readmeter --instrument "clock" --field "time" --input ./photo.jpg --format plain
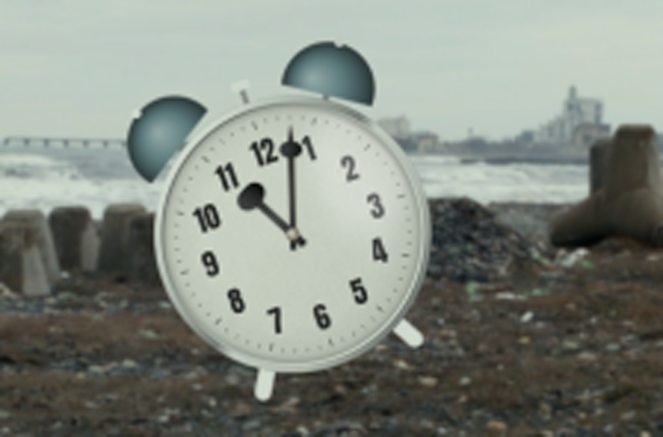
11:03
